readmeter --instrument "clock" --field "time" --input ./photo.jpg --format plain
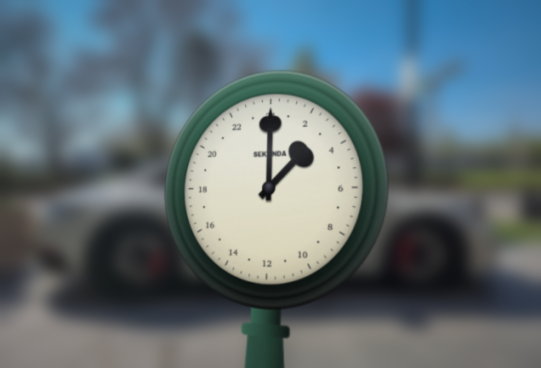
3:00
